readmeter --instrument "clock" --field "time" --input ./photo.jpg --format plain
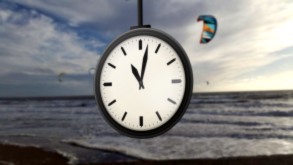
11:02
